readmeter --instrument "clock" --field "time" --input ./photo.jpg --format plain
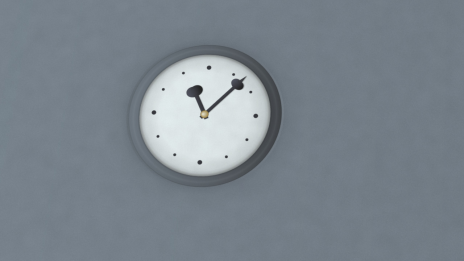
11:07
